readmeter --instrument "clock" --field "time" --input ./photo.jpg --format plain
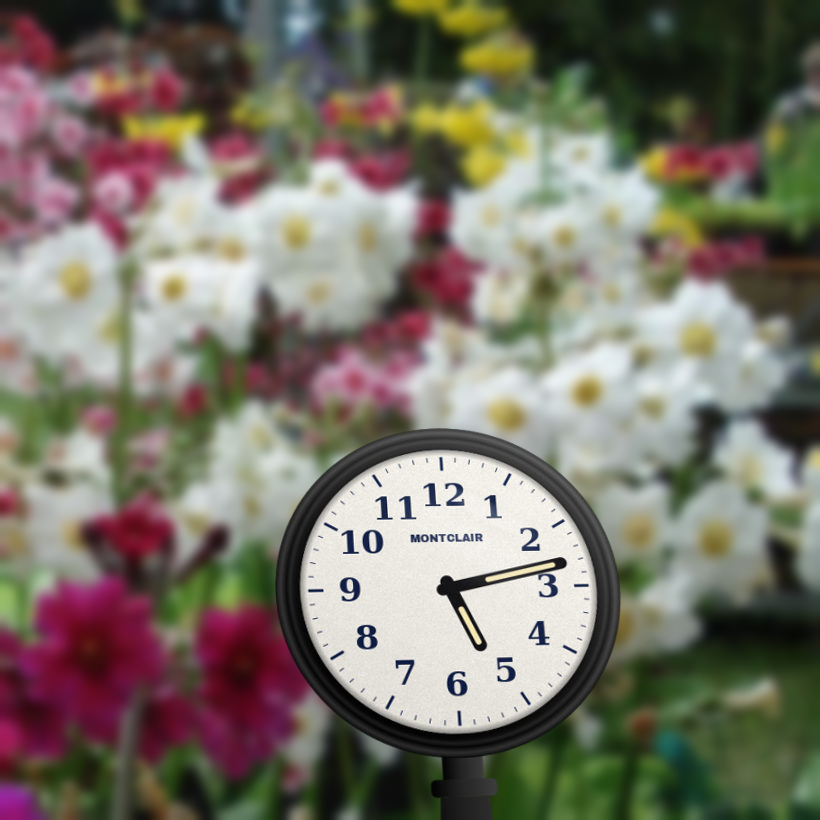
5:13
